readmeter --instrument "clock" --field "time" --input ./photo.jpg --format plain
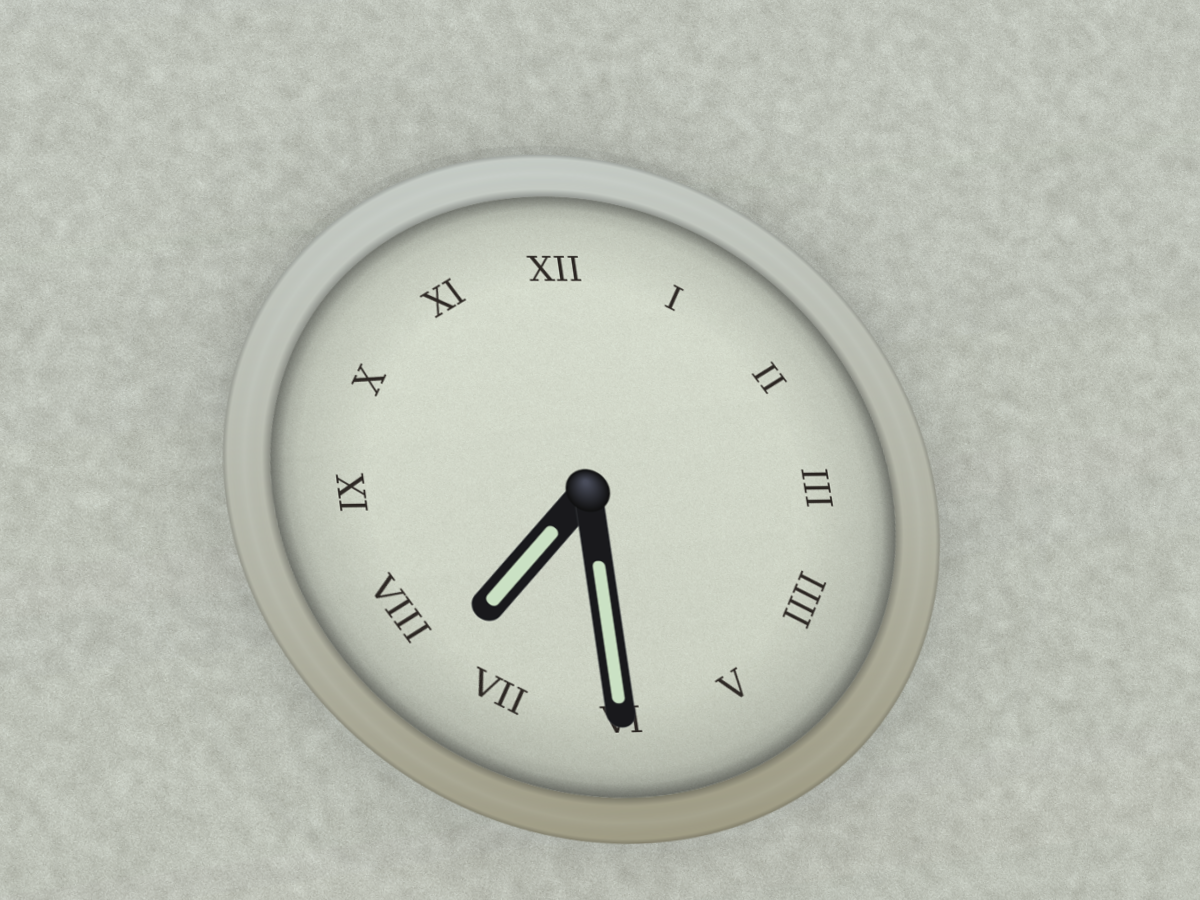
7:30
